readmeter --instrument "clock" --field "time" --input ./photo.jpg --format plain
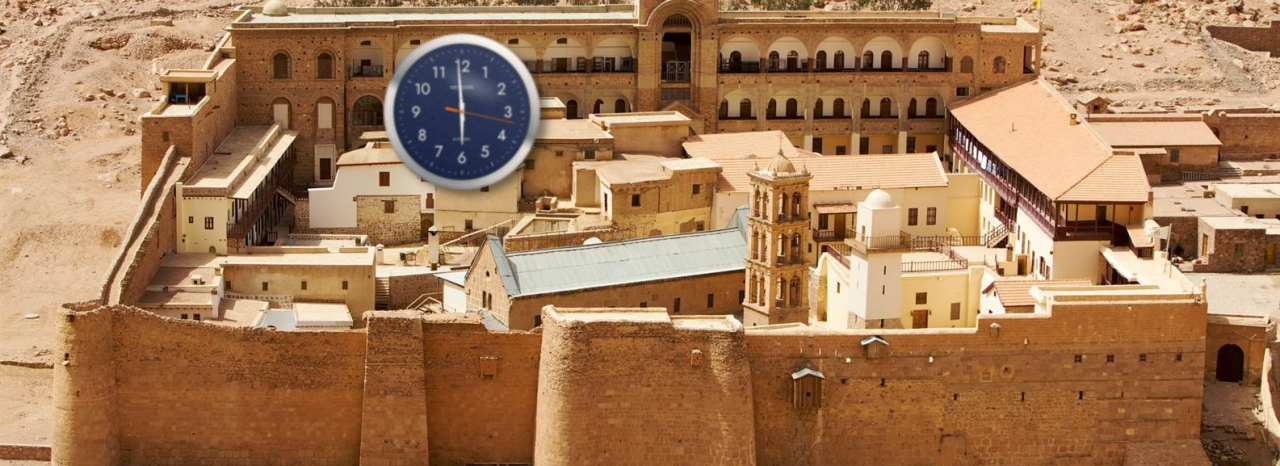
5:59:17
